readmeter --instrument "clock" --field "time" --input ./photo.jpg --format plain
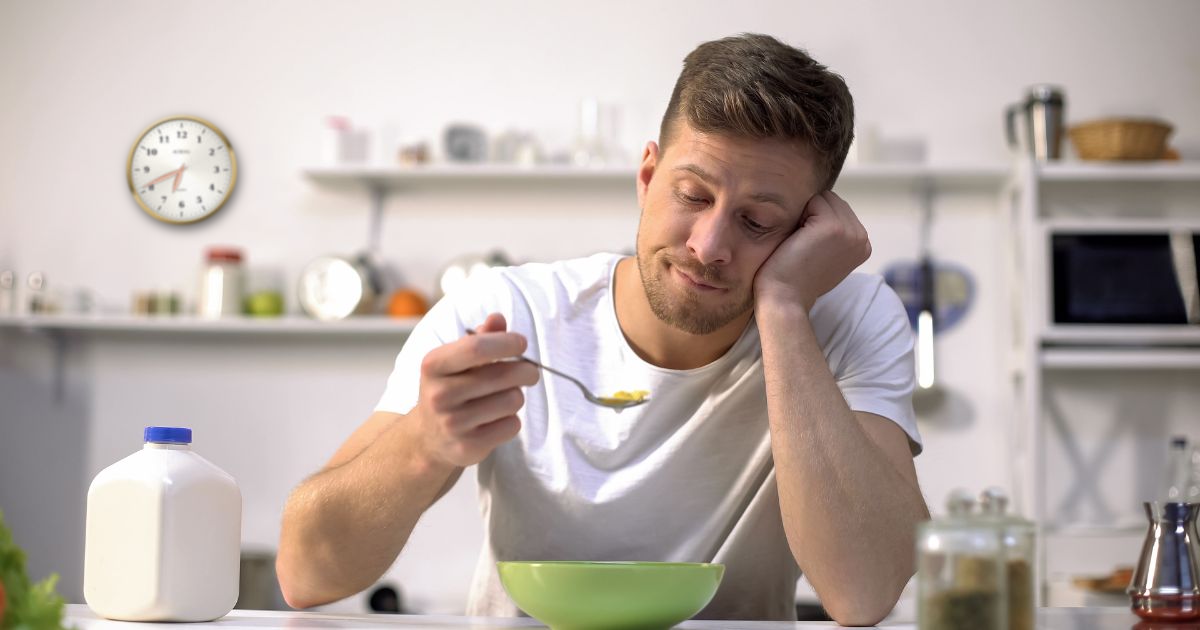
6:41
